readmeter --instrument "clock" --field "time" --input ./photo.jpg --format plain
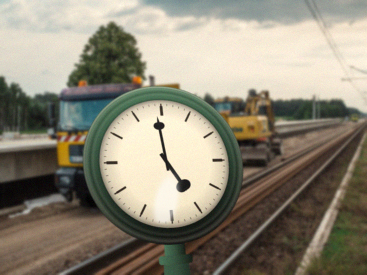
4:59
